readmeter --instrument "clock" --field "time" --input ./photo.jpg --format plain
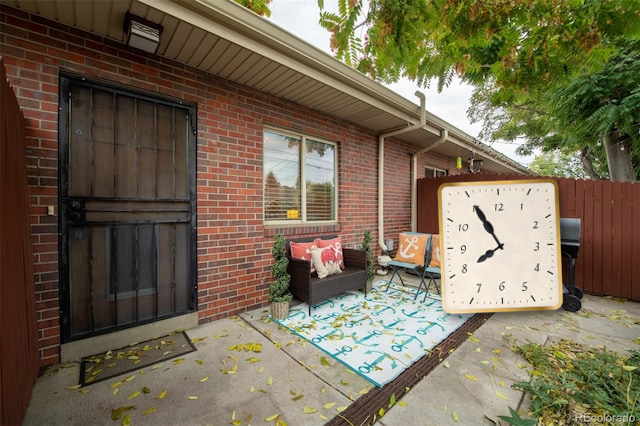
7:55
